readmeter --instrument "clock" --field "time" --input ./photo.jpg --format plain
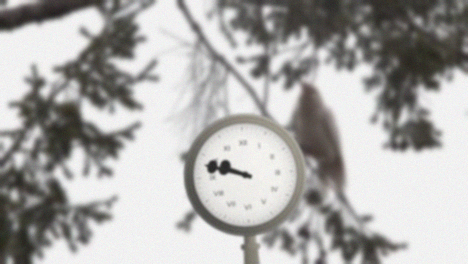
9:48
